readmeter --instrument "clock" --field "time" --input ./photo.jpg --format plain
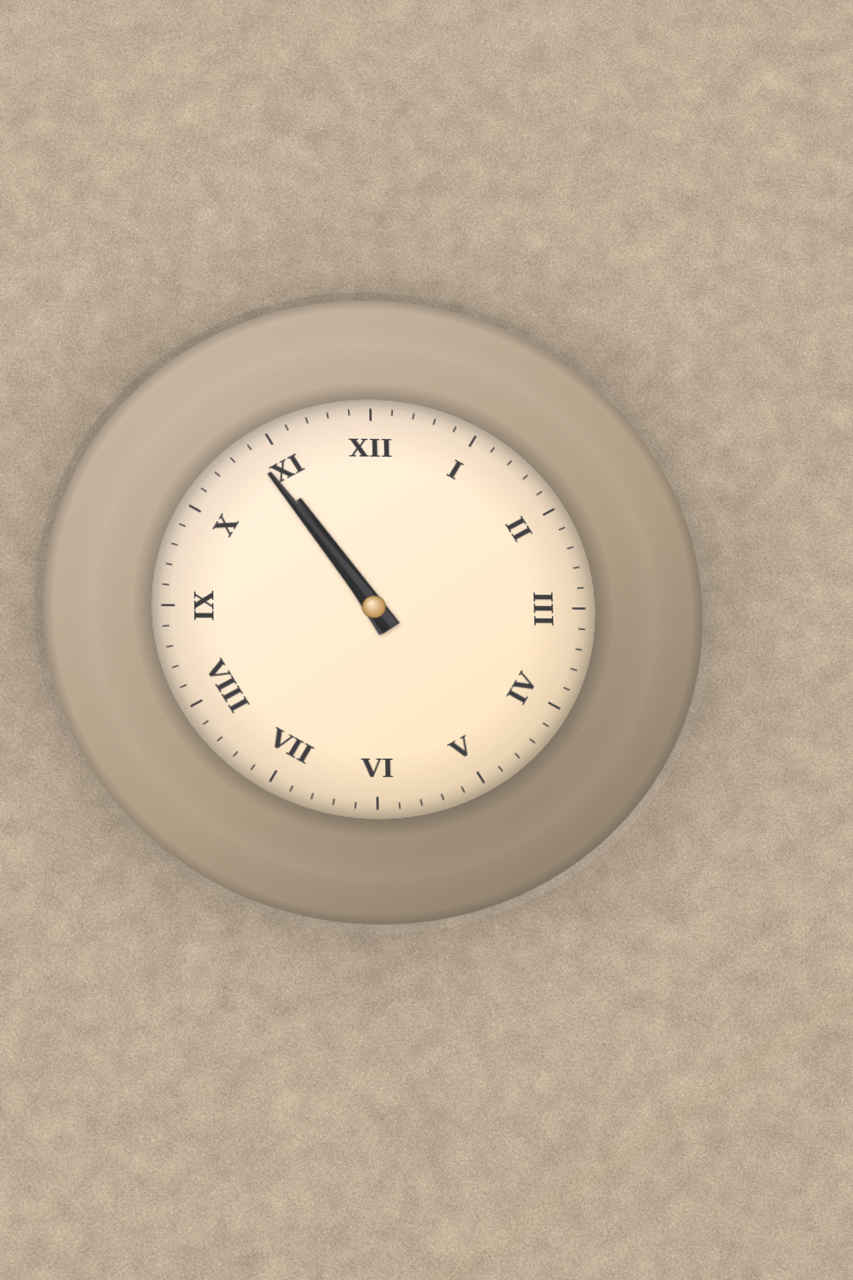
10:54
